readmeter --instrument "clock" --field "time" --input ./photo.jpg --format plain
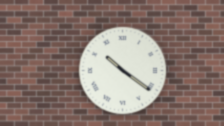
10:21
